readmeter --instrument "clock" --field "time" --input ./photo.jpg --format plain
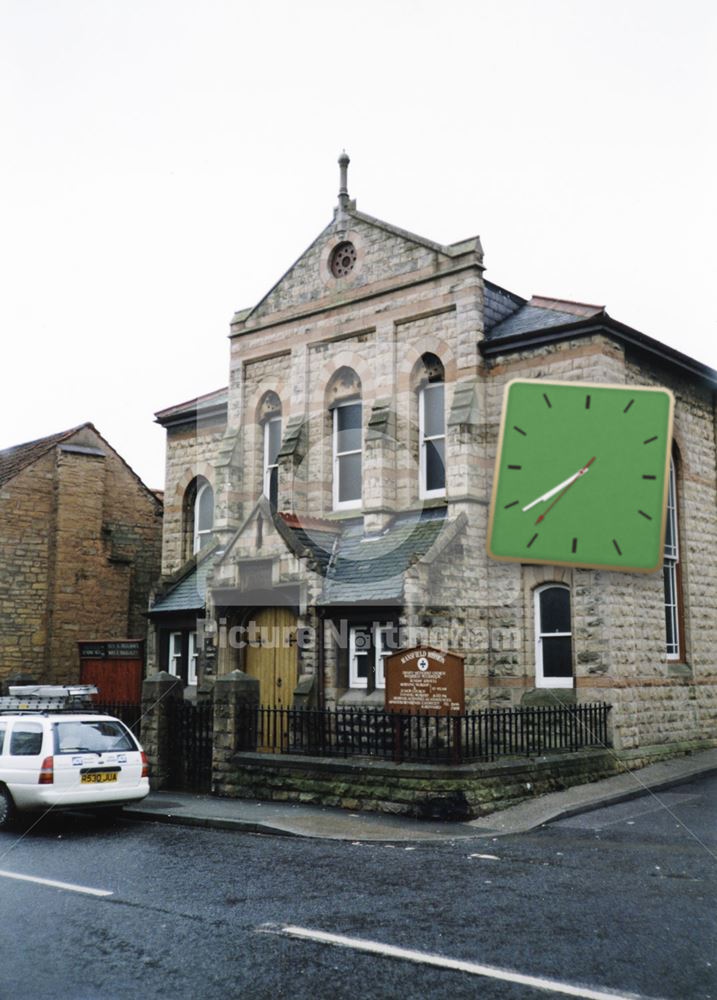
7:38:36
